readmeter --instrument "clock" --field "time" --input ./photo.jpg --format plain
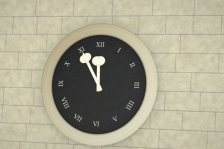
11:55
